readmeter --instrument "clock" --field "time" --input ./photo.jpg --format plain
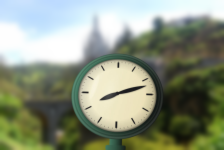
8:12
